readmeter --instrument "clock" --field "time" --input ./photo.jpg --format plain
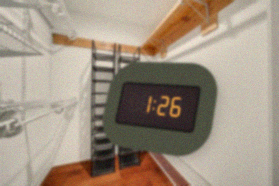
1:26
